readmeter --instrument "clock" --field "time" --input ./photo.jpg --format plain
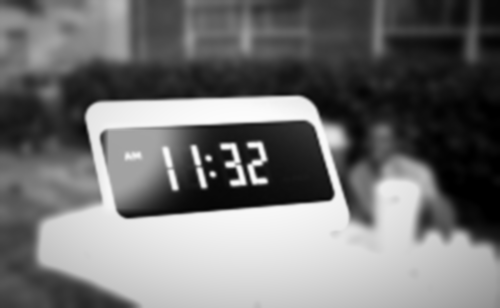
11:32
